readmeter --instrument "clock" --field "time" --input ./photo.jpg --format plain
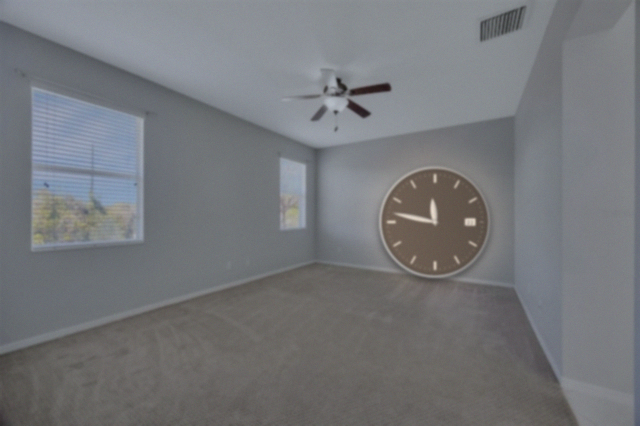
11:47
